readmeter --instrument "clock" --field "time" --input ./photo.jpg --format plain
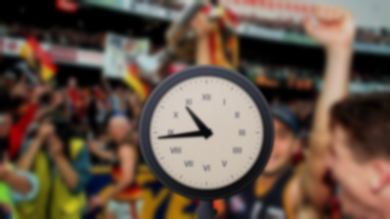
10:44
